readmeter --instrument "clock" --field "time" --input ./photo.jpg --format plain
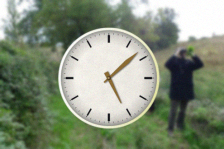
5:08
